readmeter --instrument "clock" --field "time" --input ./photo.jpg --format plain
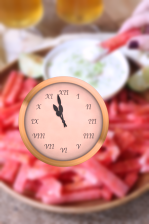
10:58
